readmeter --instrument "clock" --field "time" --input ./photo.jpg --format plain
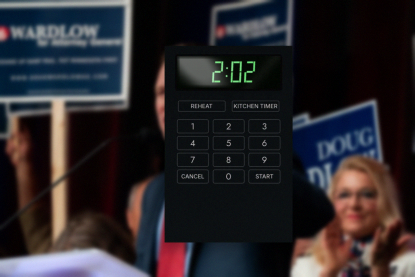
2:02
